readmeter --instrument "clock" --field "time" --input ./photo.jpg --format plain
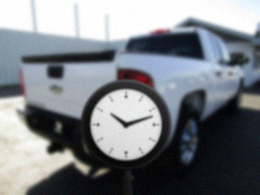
10:12
